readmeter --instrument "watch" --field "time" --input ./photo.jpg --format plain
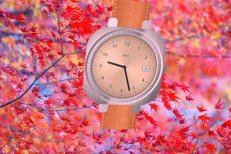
9:27
